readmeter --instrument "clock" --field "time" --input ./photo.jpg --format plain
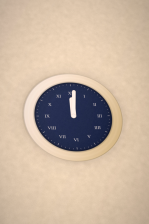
12:01
